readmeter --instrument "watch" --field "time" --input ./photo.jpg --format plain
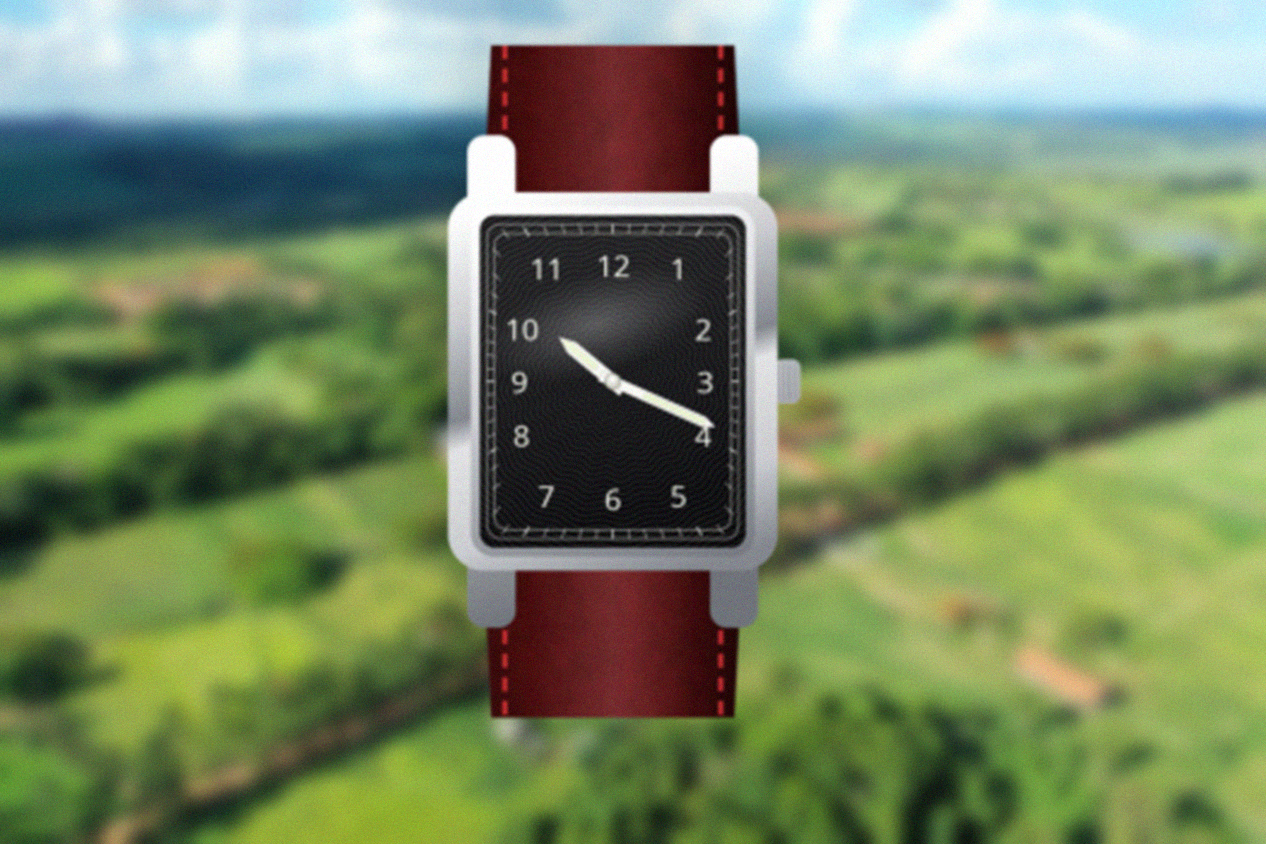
10:19
